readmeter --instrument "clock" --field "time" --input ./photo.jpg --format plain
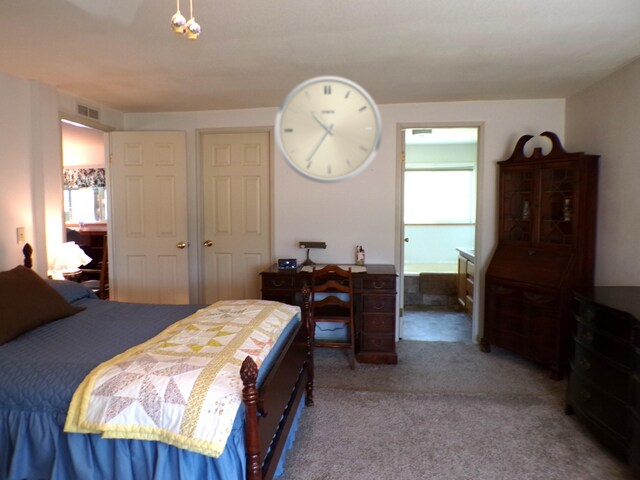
10:36
